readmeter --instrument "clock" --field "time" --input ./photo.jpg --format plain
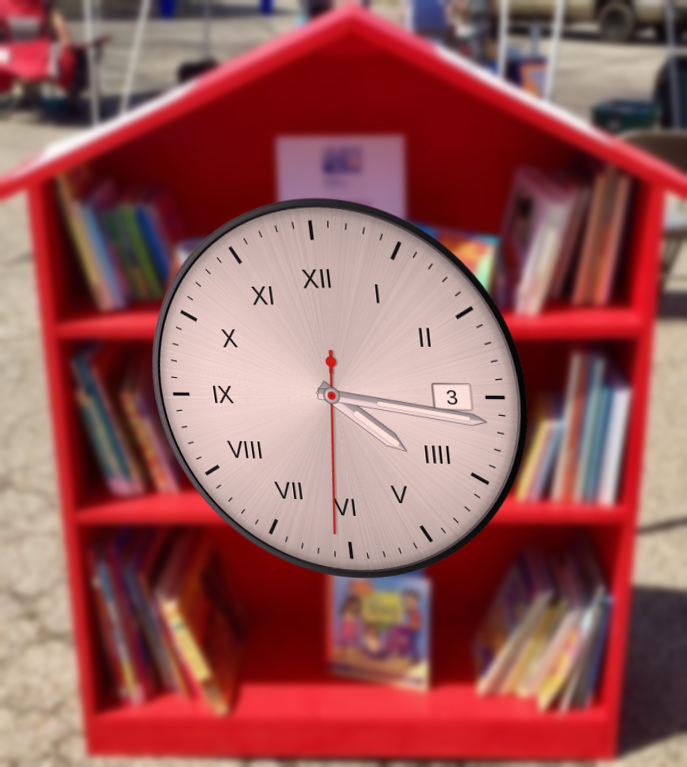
4:16:31
